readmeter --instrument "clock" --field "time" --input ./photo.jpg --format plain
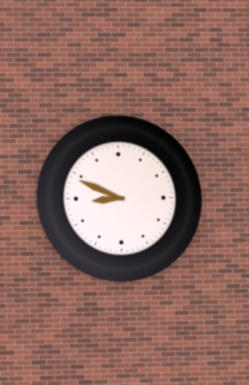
8:49
